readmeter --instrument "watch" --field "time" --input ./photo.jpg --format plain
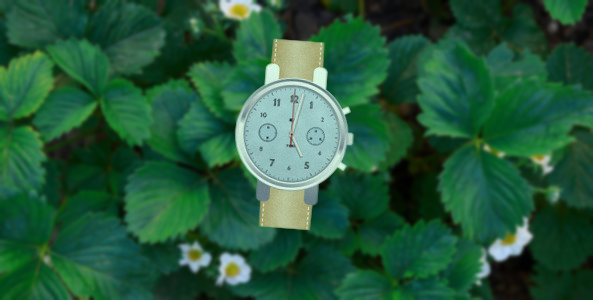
5:02
